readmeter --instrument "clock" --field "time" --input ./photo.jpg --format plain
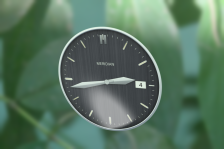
2:43
